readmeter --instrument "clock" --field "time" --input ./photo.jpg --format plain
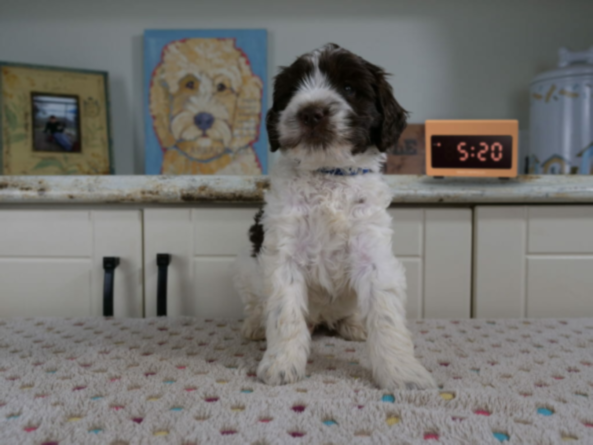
5:20
